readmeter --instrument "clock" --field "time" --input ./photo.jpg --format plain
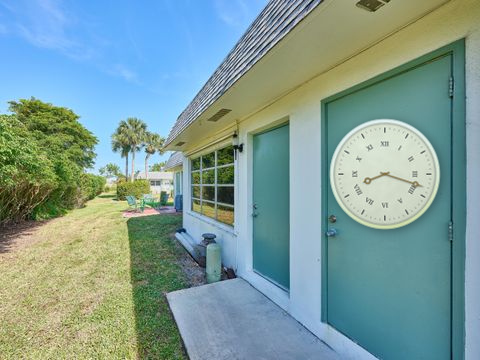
8:18
